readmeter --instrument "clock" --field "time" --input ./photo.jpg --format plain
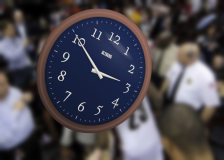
2:50
